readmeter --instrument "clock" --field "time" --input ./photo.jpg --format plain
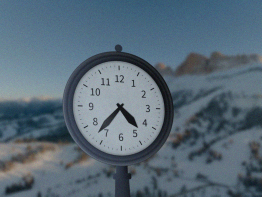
4:37
